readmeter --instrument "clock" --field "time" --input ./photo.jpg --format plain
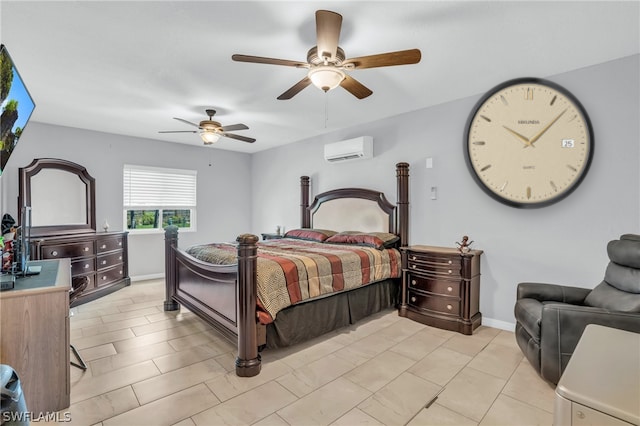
10:08
